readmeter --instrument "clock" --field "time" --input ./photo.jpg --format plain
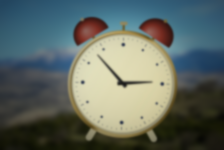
2:53
